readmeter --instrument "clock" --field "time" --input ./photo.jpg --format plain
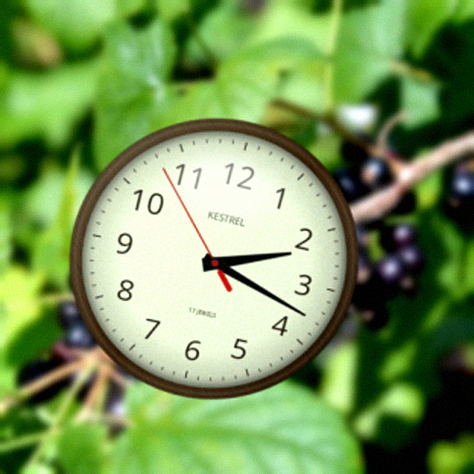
2:17:53
